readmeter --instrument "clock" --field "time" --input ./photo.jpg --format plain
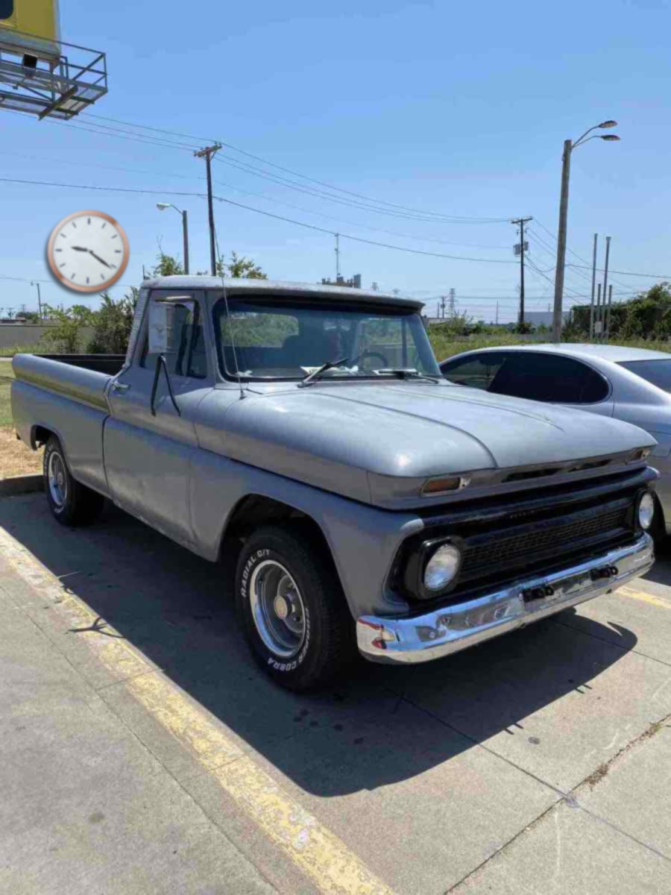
9:21
